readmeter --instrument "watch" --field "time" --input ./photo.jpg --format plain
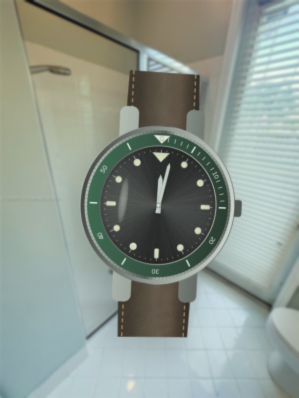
12:02
